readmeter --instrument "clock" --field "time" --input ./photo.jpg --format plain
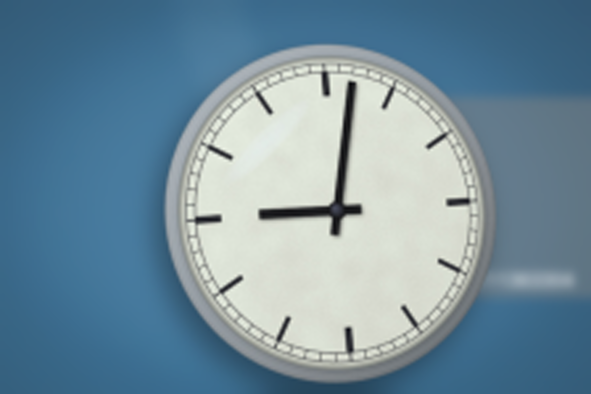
9:02
